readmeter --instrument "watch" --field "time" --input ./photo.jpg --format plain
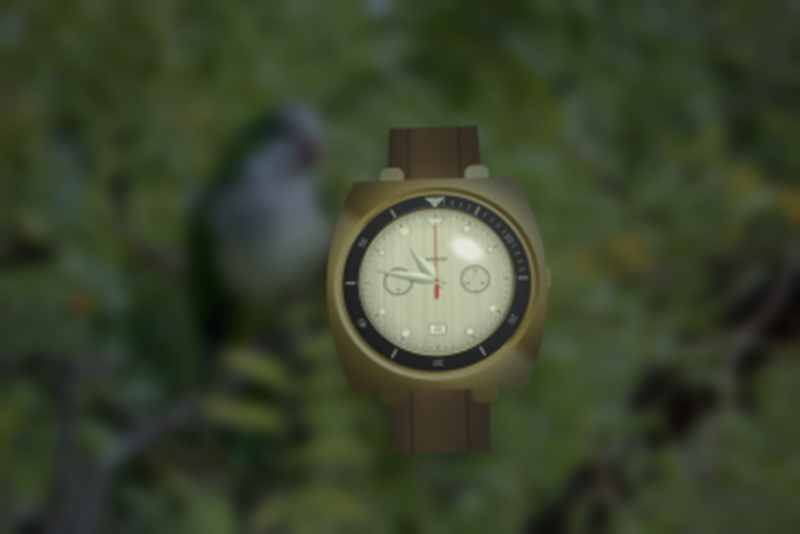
10:47
